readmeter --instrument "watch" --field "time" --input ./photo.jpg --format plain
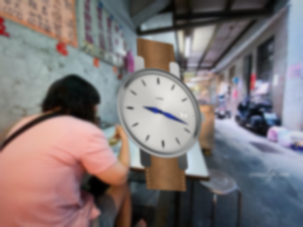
9:18
